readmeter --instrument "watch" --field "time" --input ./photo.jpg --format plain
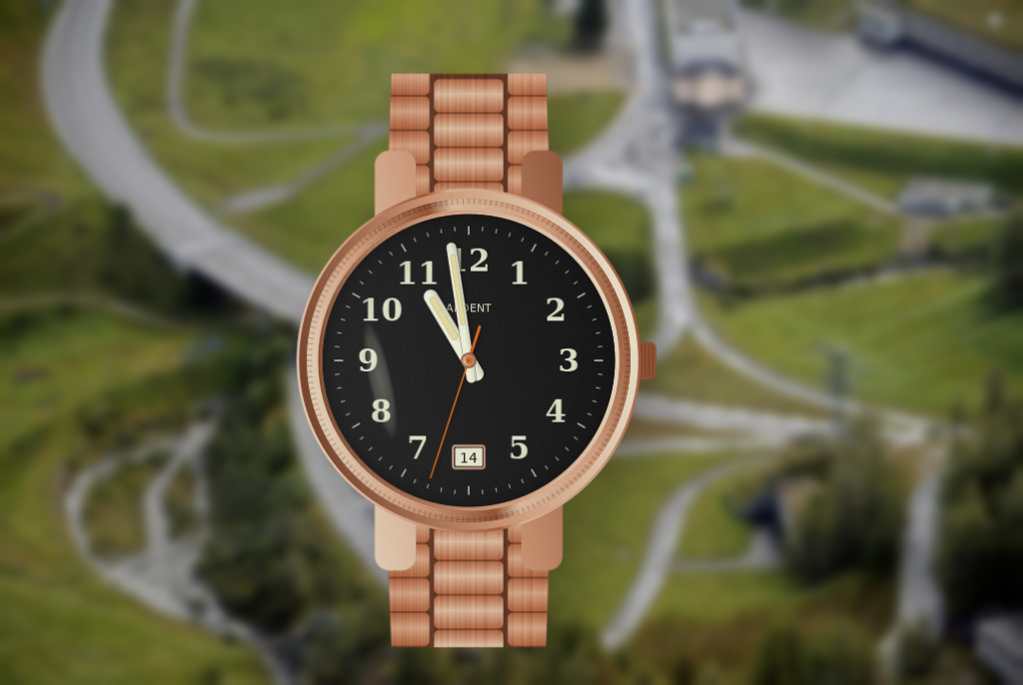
10:58:33
